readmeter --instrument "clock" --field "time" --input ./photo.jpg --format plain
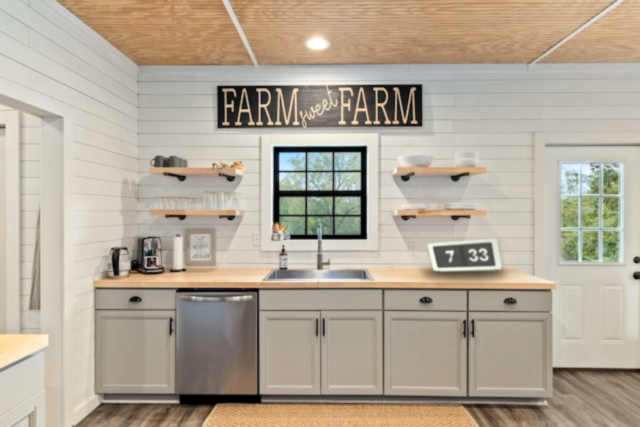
7:33
